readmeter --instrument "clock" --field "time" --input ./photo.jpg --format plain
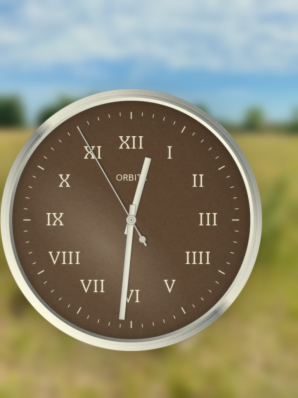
12:30:55
